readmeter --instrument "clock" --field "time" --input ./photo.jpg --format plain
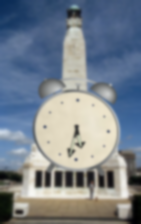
5:32
